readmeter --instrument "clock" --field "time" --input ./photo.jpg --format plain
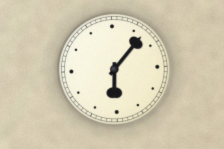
6:07
